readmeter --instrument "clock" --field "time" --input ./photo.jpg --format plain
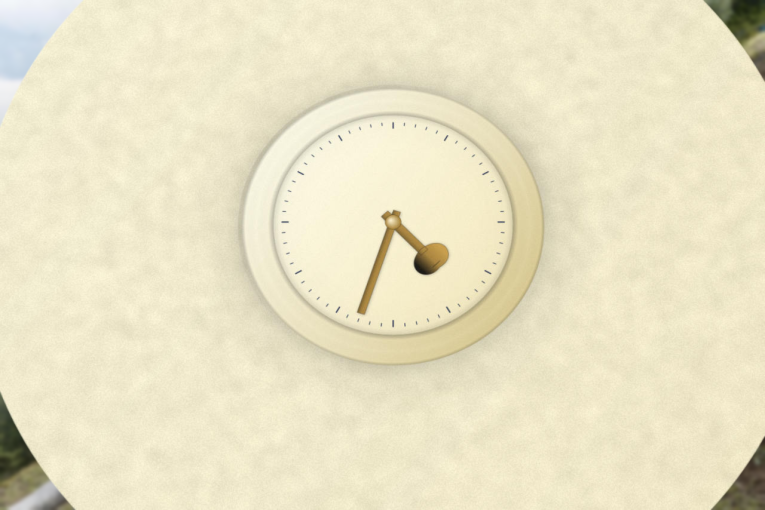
4:33
